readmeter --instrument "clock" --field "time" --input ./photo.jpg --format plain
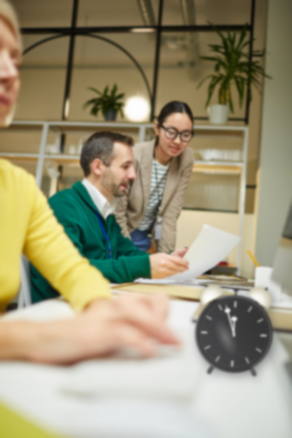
11:57
